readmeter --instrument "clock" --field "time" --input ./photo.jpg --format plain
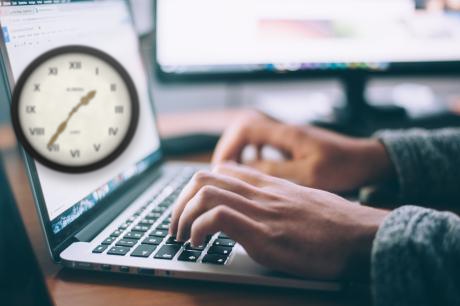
1:36
